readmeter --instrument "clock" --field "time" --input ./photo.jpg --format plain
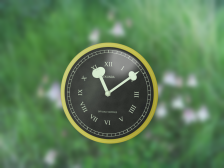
11:09
